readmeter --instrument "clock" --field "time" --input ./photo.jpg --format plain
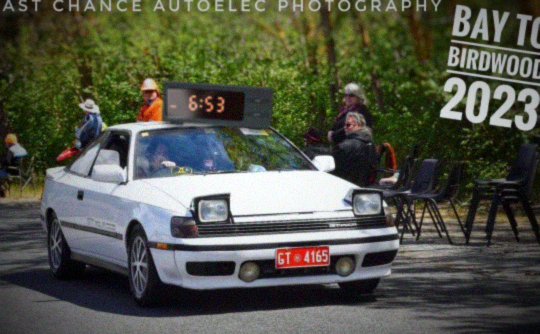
6:53
